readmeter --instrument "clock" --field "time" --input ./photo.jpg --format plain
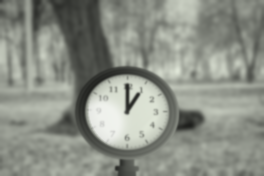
1:00
